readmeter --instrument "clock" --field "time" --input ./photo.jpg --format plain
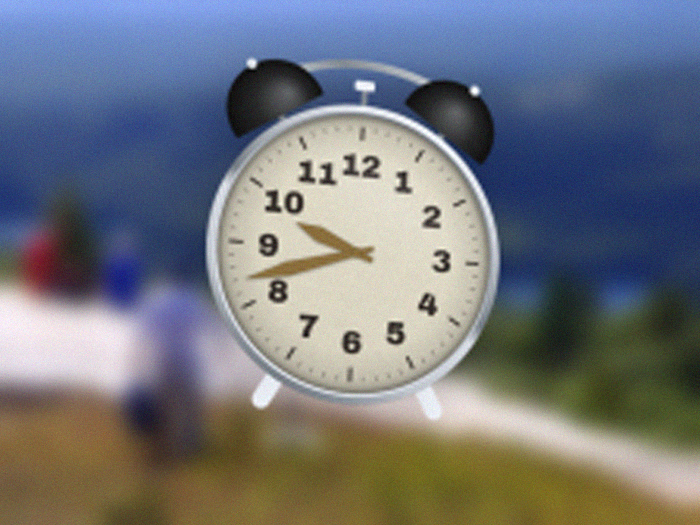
9:42
